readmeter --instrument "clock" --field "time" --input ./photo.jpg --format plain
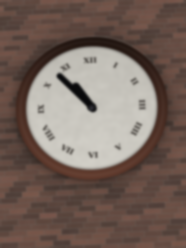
10:53
